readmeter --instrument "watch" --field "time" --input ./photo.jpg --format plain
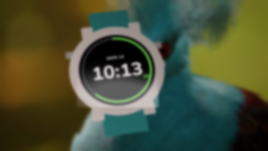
10:13
